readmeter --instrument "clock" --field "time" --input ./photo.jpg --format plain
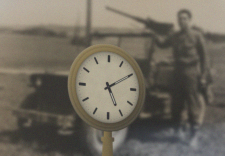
5:10
